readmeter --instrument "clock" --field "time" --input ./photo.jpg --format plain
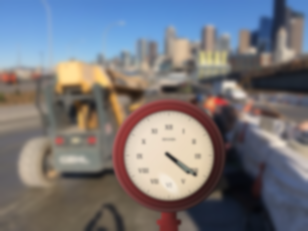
4:21
